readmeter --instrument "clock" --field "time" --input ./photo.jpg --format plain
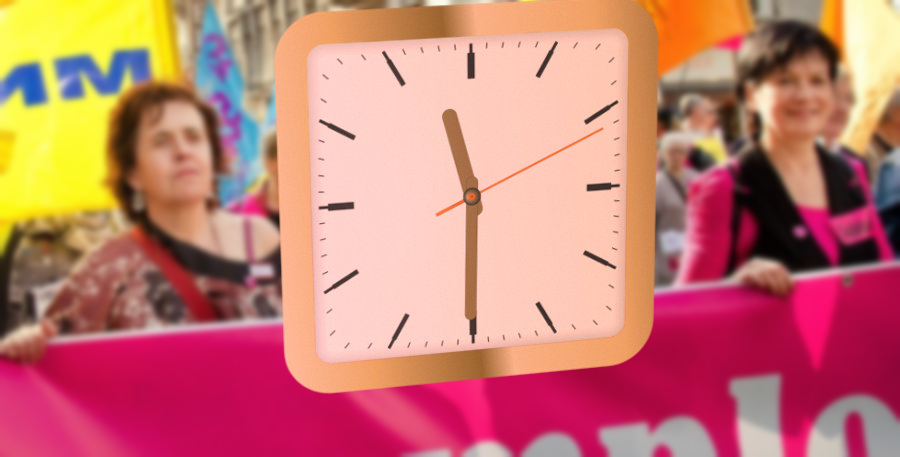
11:30:11
